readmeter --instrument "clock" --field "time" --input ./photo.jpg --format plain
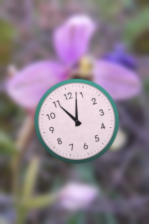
11:03
